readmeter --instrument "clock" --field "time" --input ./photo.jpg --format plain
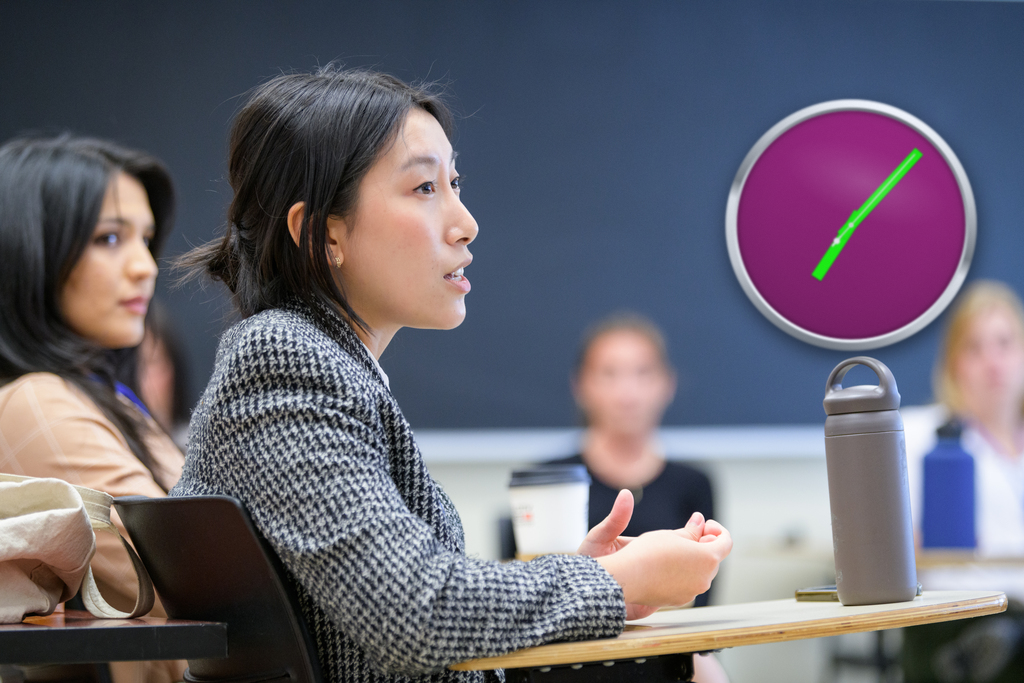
7:07:07
